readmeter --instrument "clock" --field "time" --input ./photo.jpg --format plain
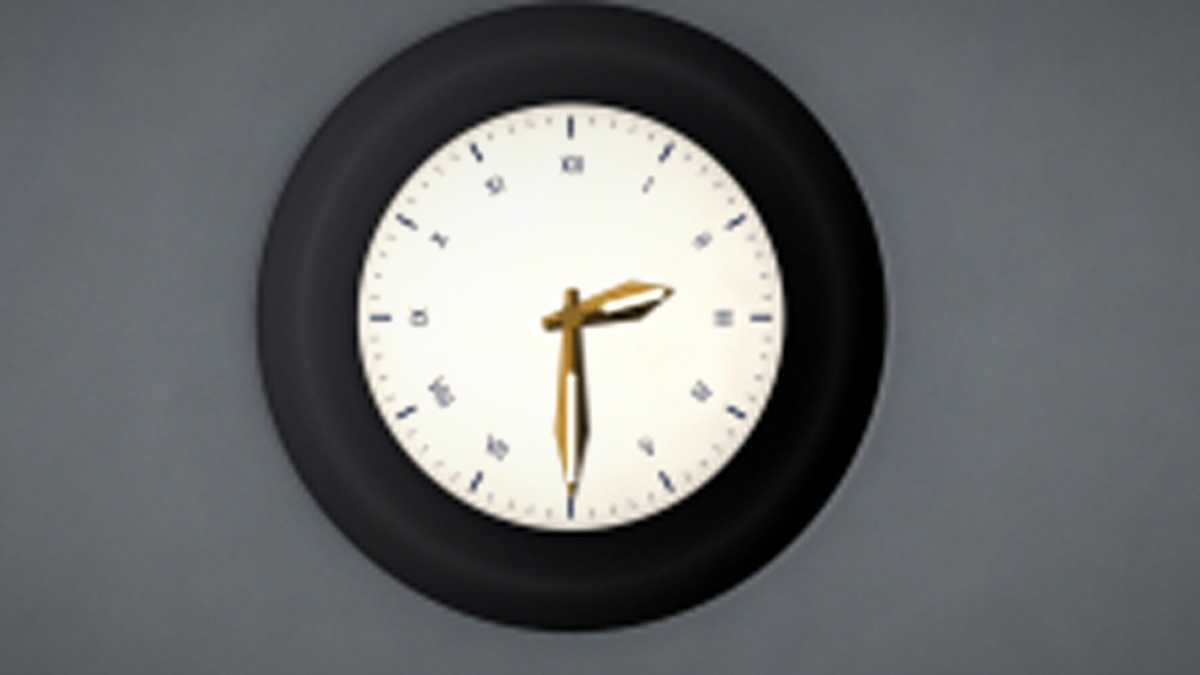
2:30
